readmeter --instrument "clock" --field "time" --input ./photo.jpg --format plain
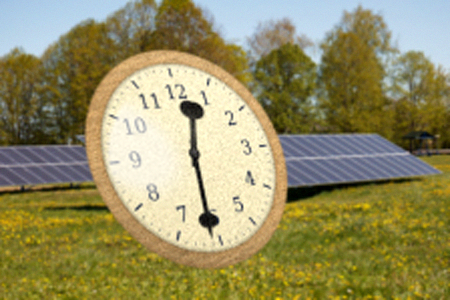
12:31
